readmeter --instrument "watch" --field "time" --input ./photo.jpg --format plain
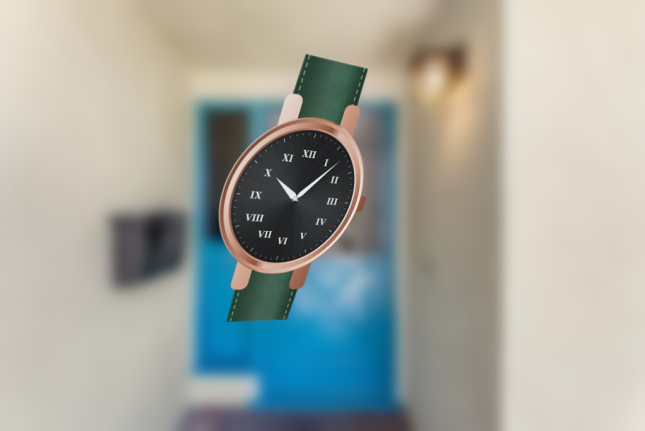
10:07
